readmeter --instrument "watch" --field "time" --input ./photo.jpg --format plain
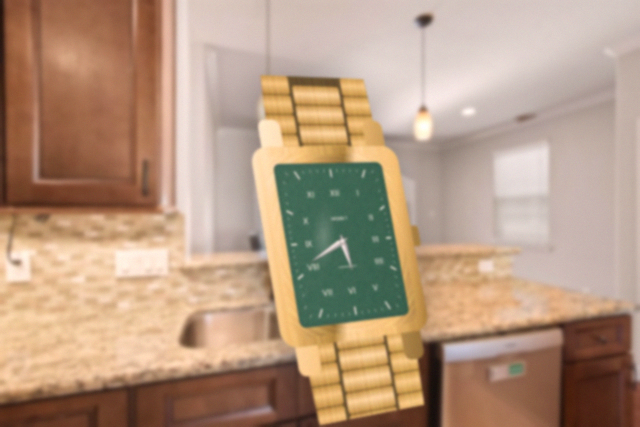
5:41
